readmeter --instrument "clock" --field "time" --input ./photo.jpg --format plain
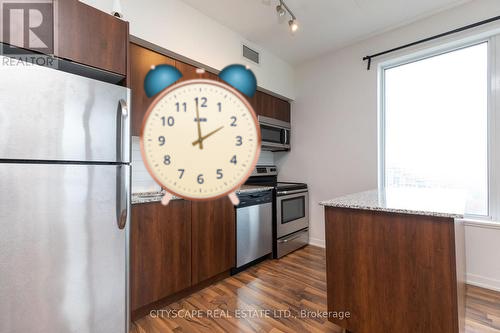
1:59
